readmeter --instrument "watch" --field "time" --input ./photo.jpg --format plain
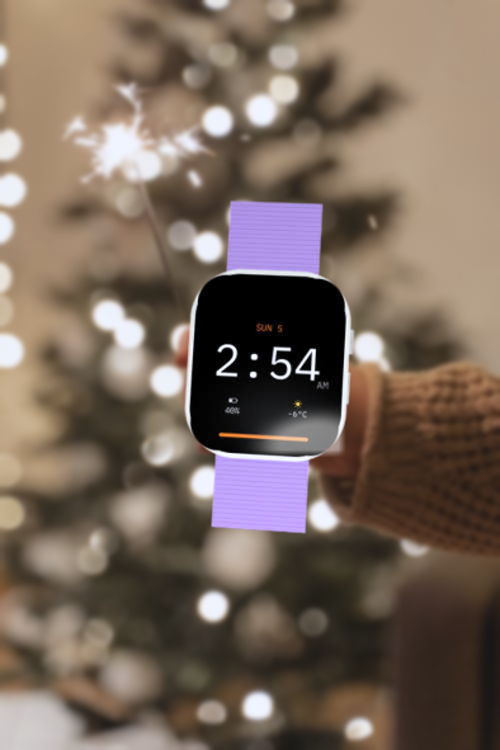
2:54
